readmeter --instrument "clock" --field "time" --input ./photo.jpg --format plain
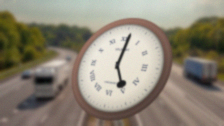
5:01
